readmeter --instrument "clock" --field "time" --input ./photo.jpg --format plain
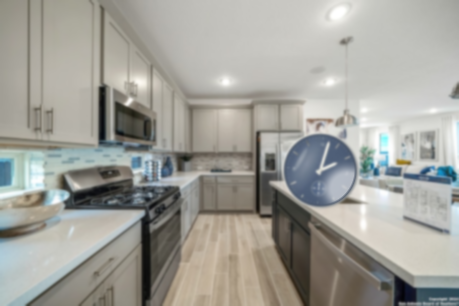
2:02
